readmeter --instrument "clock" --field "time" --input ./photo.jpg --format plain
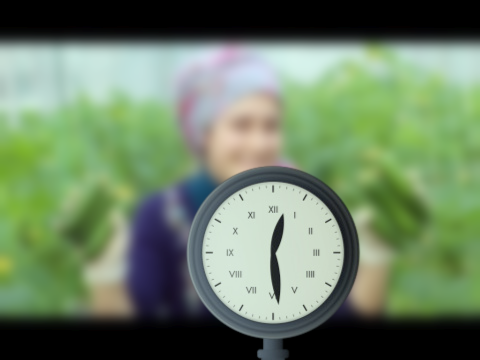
12:29
